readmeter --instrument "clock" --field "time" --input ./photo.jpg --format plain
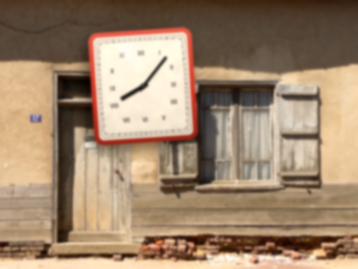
8:07
